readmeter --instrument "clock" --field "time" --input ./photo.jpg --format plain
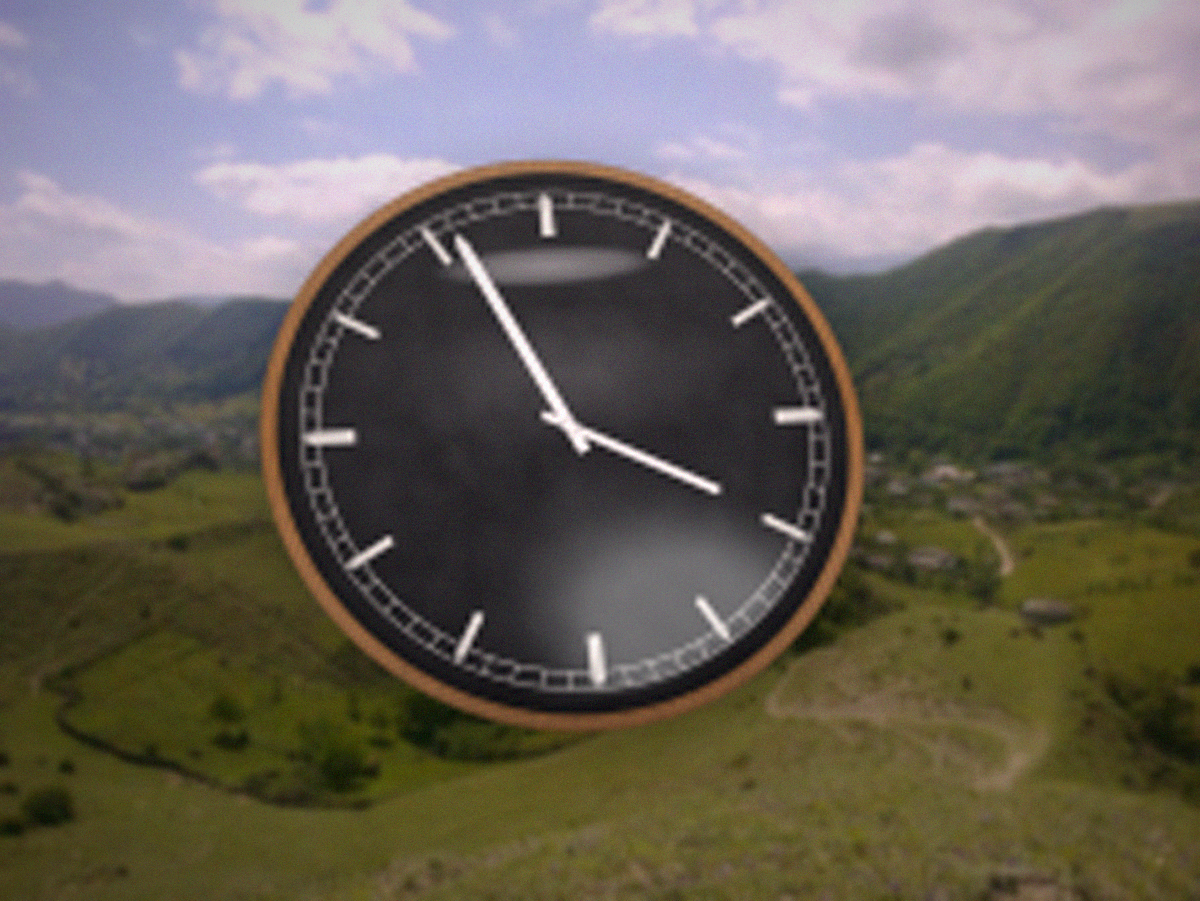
3:56
